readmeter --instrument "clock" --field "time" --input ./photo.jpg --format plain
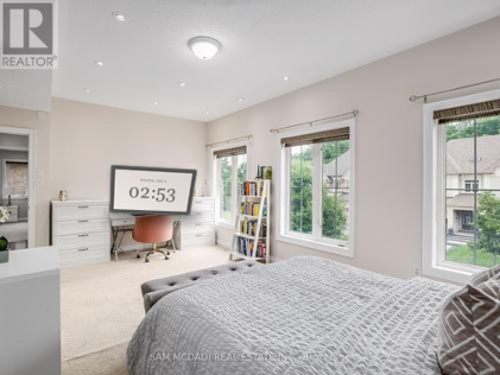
2:53
